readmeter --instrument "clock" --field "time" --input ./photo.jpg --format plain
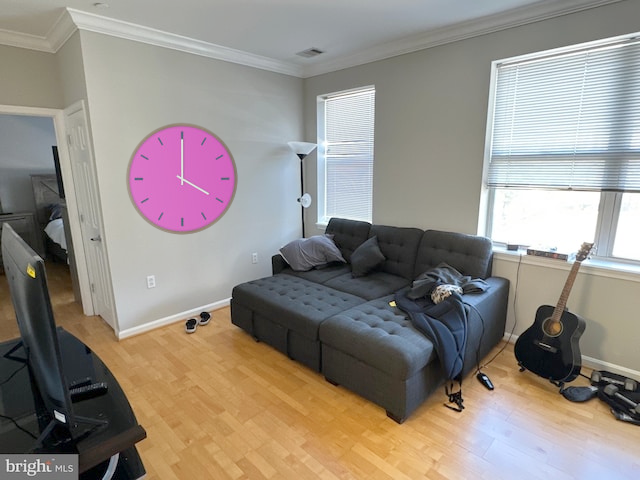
4:00
